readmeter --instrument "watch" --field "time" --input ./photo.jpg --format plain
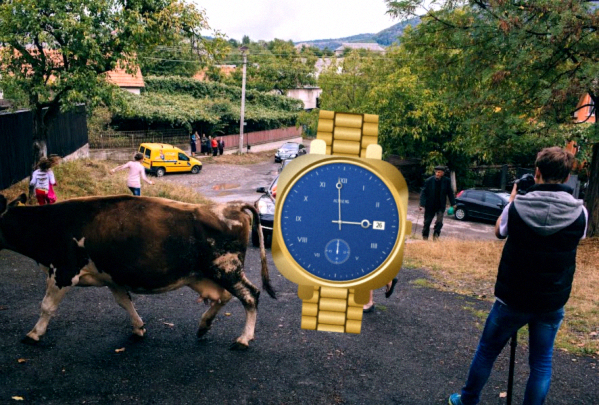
2:59
